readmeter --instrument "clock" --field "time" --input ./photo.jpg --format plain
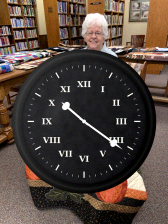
10:21
